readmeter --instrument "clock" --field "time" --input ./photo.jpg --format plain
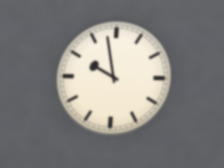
9:58
